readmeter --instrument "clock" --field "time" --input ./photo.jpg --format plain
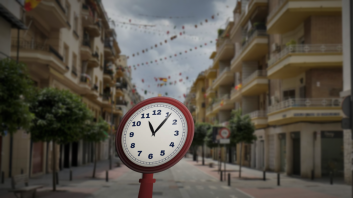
11:06
